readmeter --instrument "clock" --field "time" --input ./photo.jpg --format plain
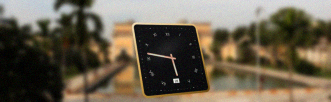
5:47
